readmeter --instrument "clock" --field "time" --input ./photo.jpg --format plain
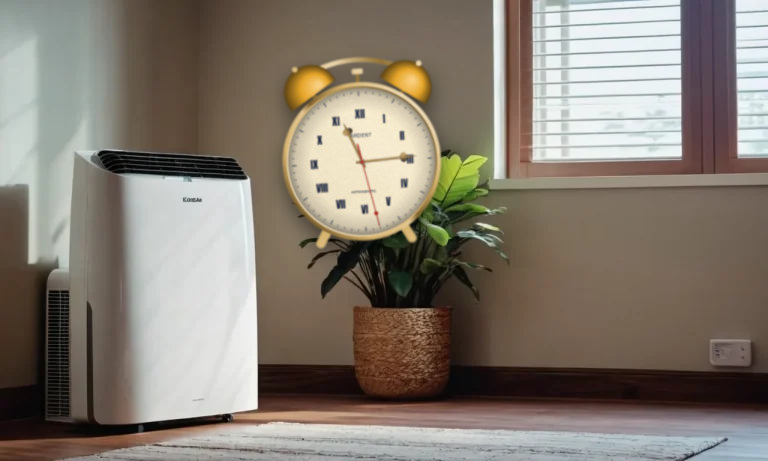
11:14:28
